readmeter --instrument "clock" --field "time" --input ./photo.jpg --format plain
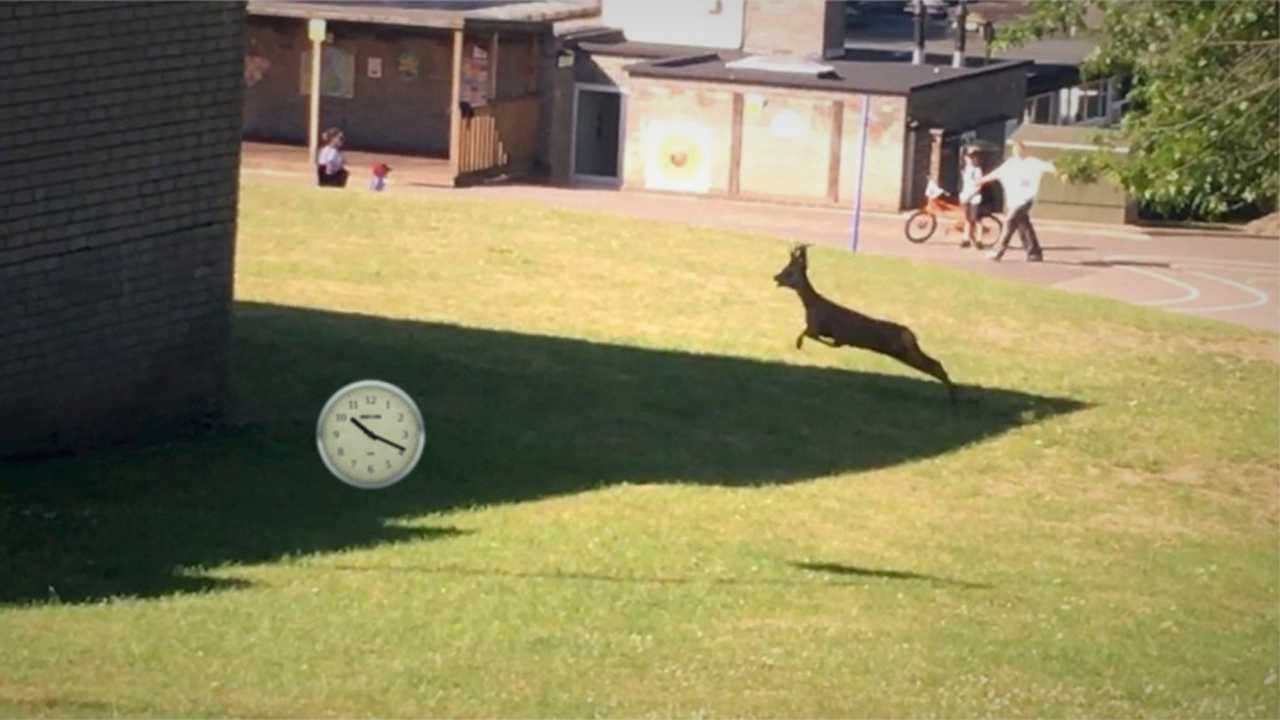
10:19
